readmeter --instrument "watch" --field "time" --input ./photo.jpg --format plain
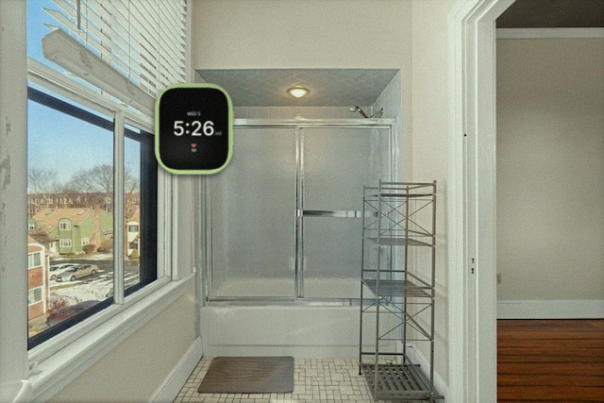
5:26
